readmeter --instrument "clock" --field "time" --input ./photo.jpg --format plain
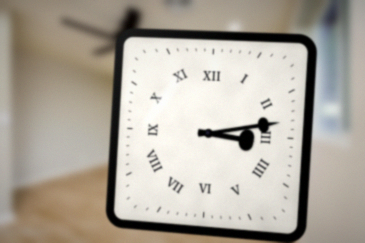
3:13
